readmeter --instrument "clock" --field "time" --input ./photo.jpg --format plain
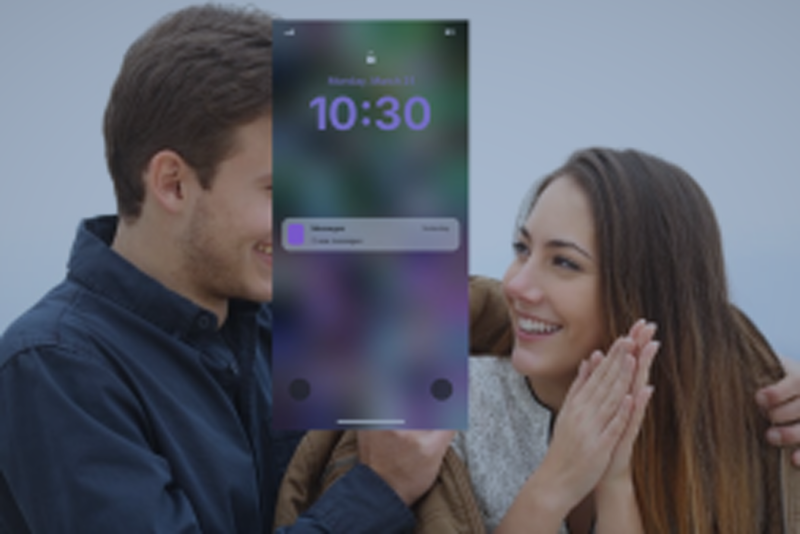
10:30
